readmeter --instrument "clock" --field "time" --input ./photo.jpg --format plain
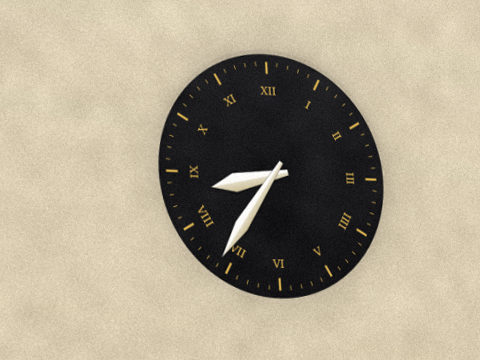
8:36
